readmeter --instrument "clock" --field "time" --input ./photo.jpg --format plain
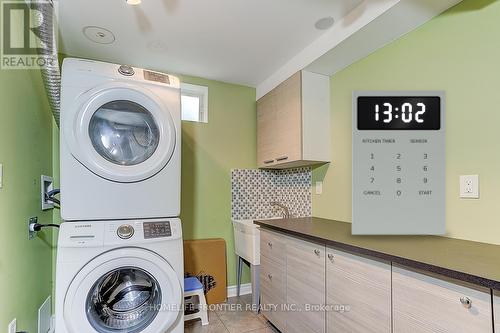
13:02
